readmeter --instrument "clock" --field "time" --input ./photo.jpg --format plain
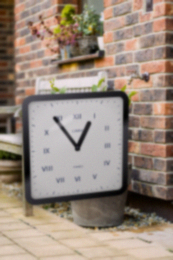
12:54
